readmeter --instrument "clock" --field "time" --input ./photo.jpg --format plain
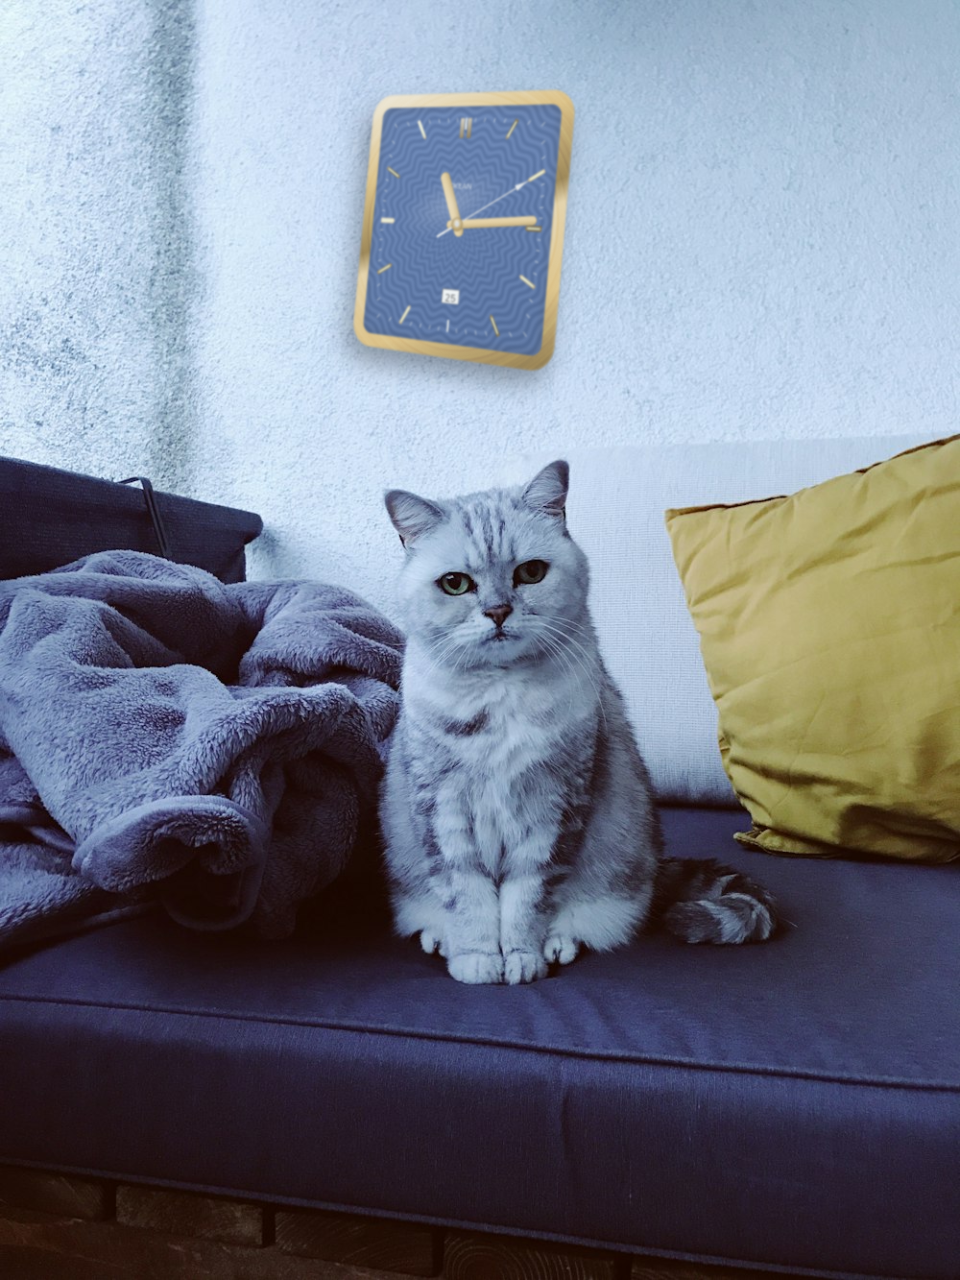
11:14:10
